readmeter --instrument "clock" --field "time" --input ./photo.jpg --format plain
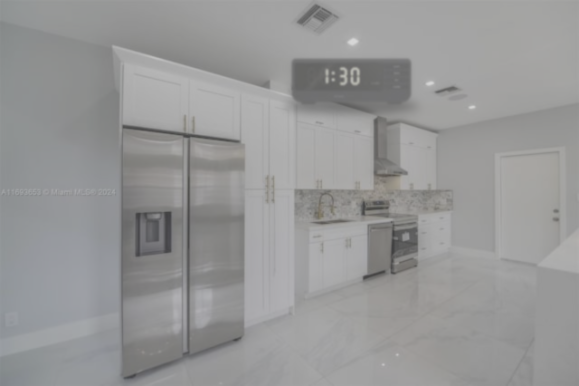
1:30
